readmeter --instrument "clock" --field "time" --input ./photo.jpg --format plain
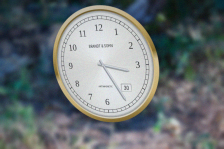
3:25
